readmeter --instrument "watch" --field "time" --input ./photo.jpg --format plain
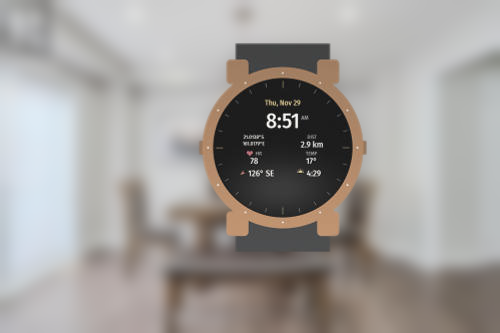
8:51
